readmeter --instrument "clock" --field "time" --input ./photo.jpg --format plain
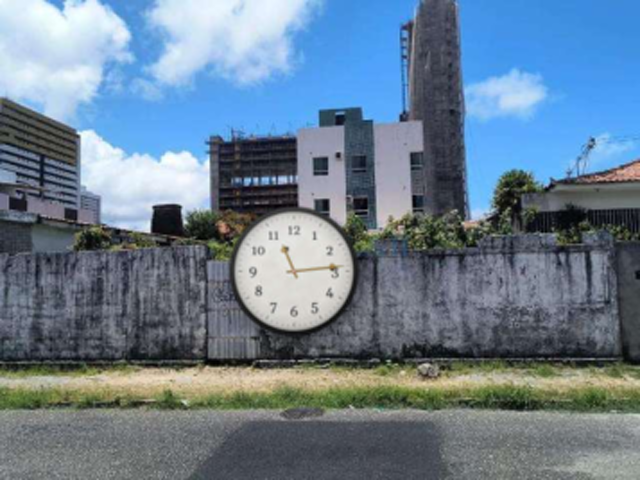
11:14
